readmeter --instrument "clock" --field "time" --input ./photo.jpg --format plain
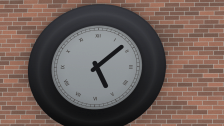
5:08
